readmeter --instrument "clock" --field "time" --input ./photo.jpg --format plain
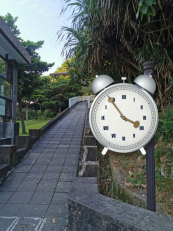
3:54
